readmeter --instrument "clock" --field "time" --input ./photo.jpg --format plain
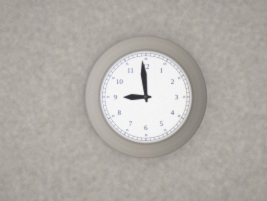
8:59
